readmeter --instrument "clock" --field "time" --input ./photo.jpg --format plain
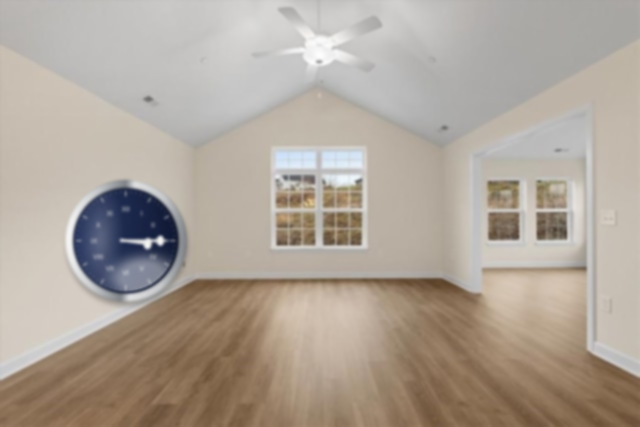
3:15
